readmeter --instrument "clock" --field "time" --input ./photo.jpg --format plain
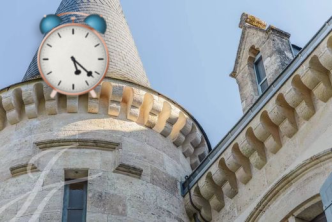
5:22
